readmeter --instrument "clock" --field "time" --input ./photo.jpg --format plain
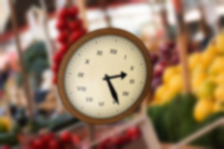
2:24
